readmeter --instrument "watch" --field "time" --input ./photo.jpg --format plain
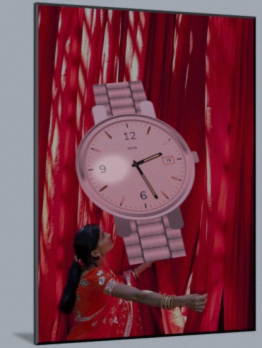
2:27
